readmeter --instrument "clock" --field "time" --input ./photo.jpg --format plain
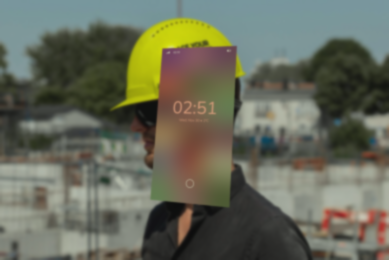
2:51
